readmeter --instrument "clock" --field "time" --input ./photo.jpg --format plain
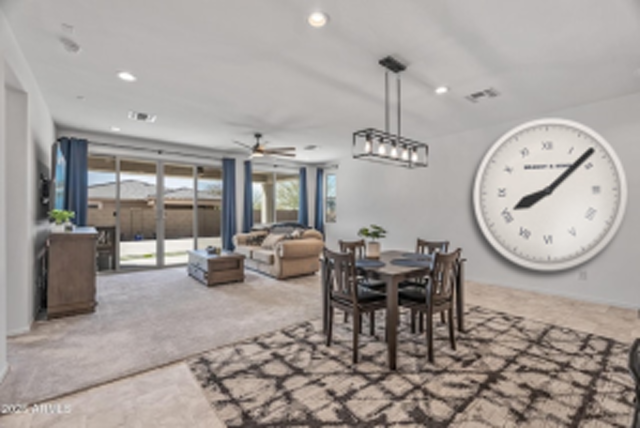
8:08
